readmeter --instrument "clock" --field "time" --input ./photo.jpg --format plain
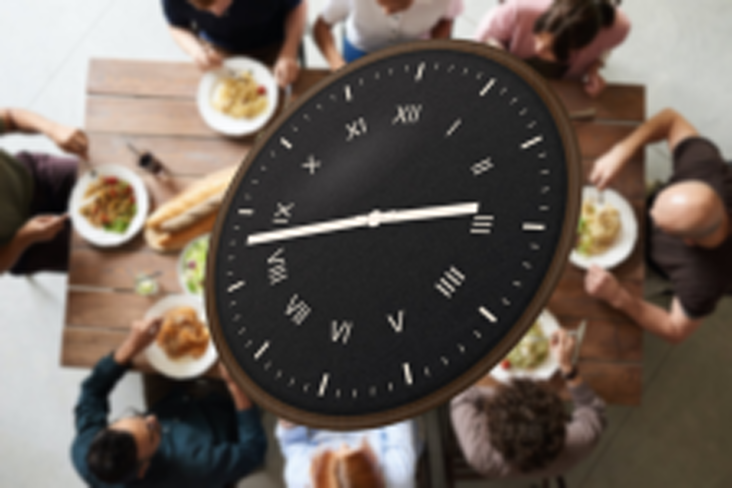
2:43
